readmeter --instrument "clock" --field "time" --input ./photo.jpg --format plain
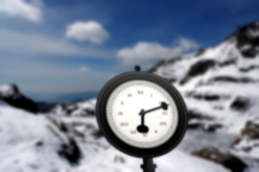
6:12
